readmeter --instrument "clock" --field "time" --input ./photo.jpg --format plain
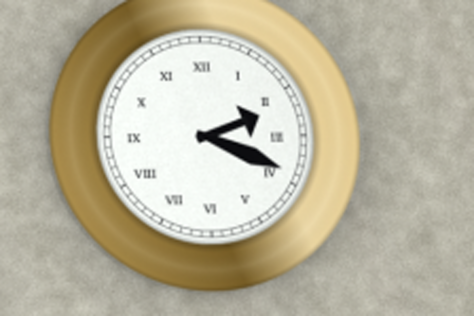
2:19
